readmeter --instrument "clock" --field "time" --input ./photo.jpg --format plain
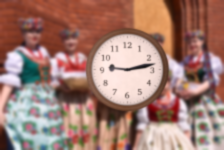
9:13
